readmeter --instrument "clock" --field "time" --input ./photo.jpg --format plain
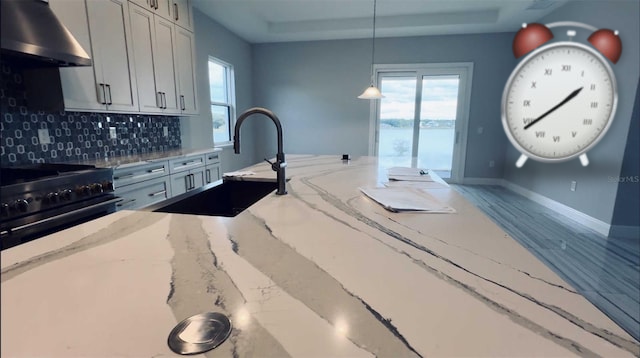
1:39
